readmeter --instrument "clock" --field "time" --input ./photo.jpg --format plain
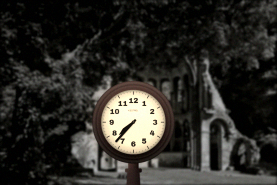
7:37
